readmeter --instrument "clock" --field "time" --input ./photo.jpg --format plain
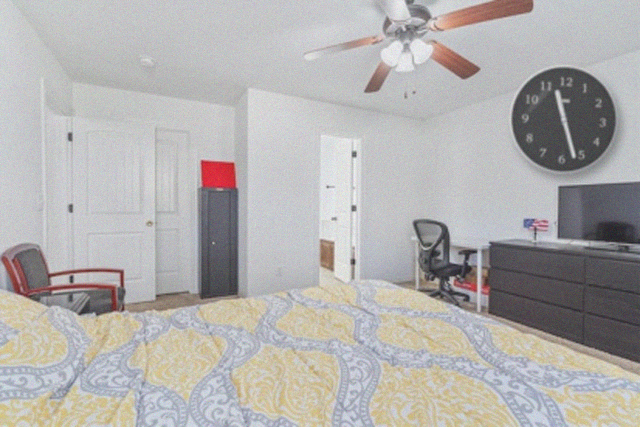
11:27
